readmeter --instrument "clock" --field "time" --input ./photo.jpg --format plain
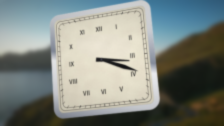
3:19
